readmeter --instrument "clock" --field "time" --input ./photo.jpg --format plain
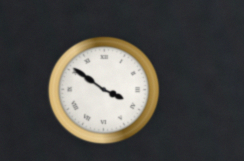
3:51
